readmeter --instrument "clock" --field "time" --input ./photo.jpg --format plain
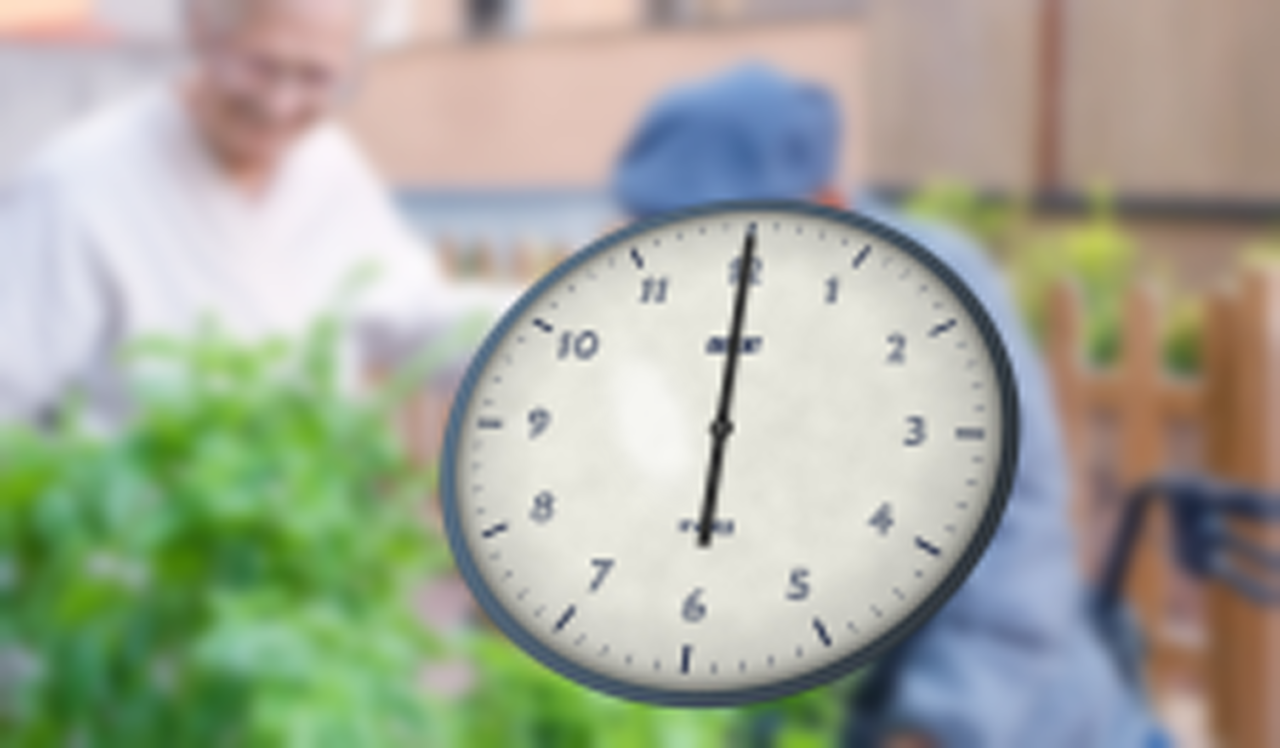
6:00
